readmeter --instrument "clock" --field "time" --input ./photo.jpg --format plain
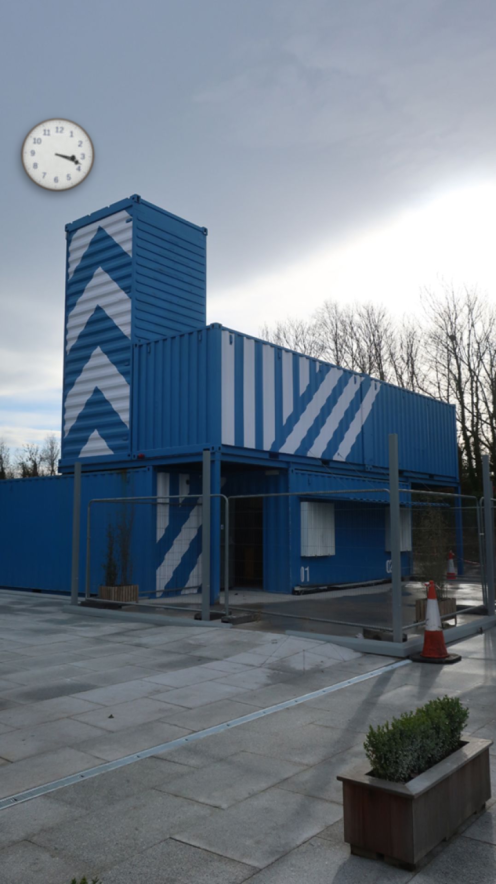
3:18
